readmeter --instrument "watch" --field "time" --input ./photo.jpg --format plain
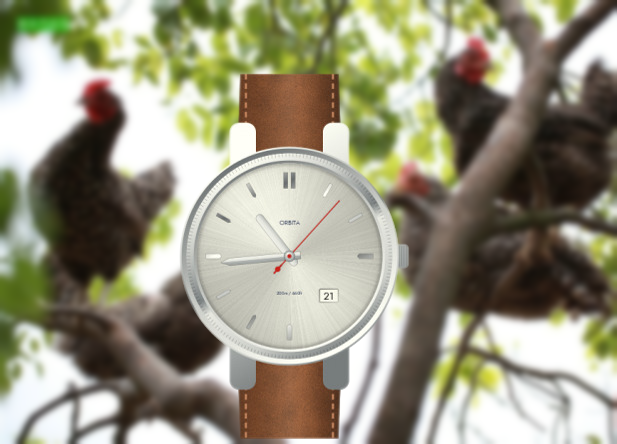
10:44:07
